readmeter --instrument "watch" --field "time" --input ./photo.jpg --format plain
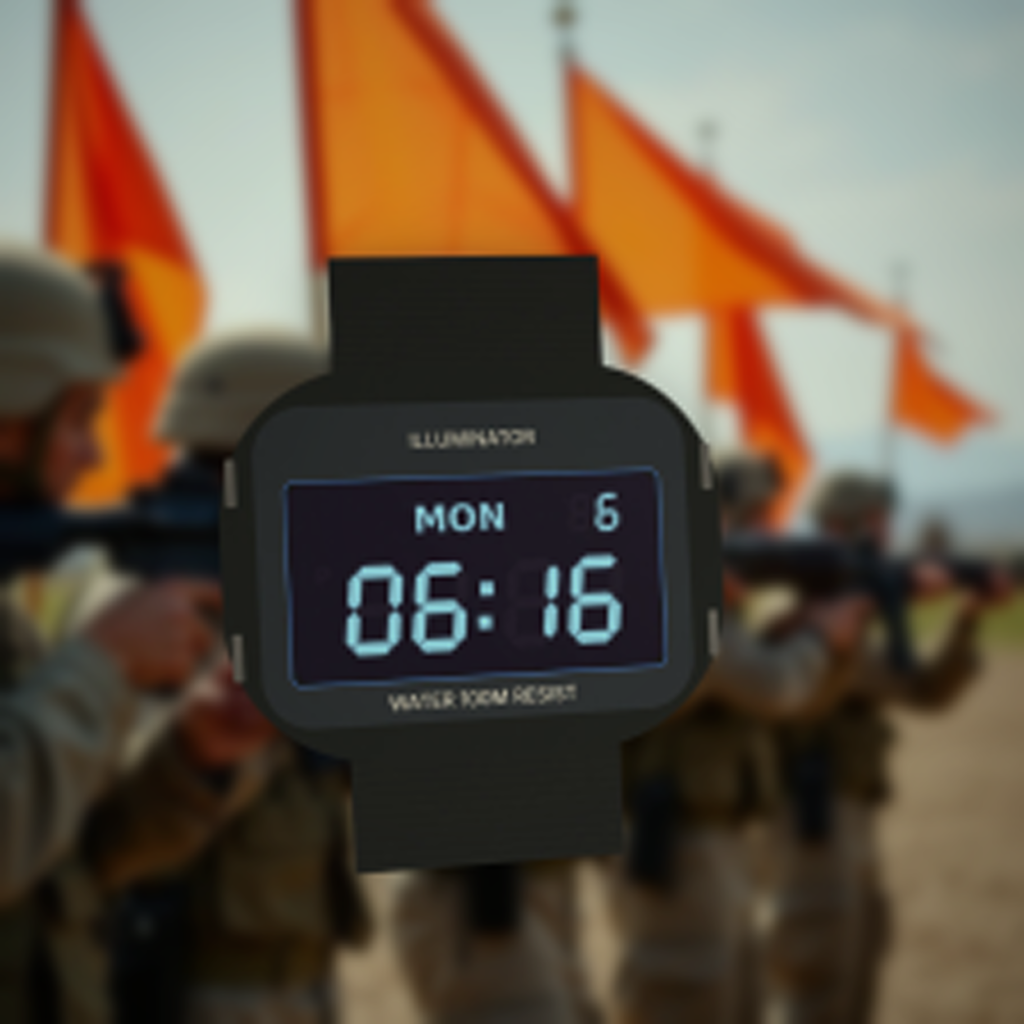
6:16
